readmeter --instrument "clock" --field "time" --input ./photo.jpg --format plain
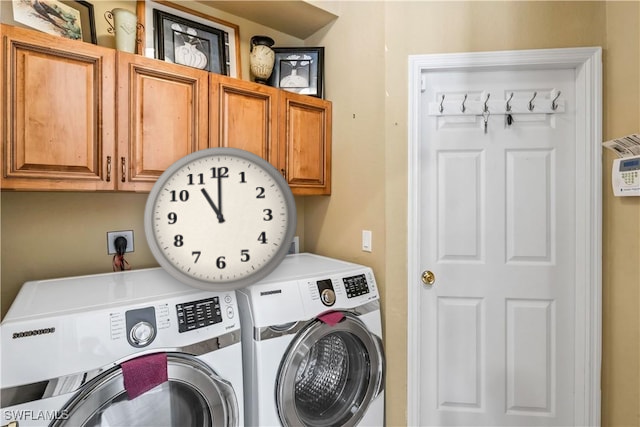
11:00
